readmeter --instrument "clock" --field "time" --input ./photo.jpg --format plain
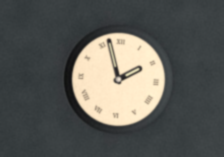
1:57
